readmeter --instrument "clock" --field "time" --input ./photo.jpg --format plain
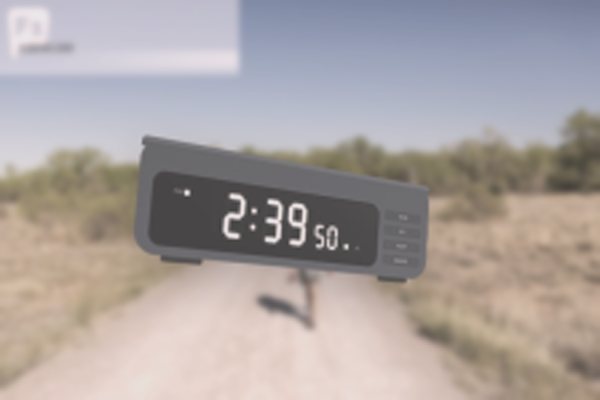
2:39:50
